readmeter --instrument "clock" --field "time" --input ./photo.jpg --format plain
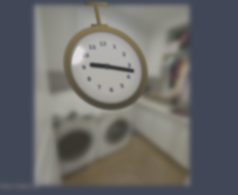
9:17
